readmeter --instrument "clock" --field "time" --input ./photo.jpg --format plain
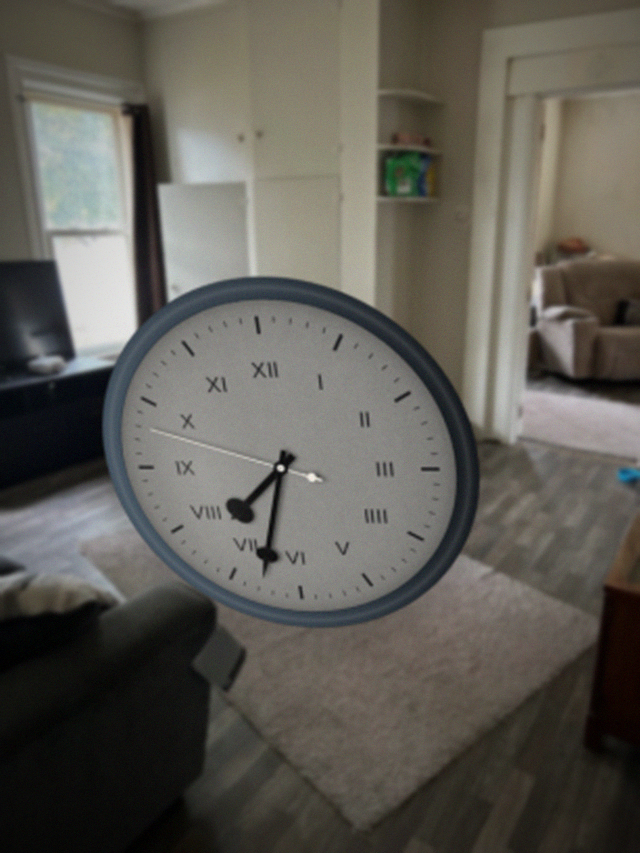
7:32:48
